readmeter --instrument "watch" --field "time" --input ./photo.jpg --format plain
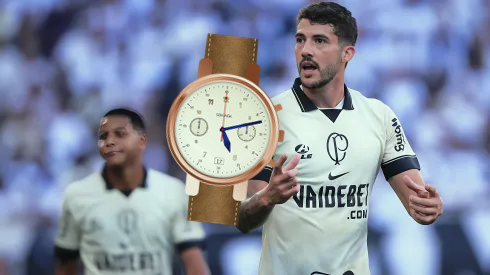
5:12
